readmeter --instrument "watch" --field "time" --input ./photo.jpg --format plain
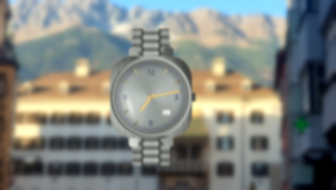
7:13
